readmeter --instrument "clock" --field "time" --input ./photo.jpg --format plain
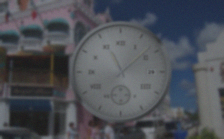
11:08
